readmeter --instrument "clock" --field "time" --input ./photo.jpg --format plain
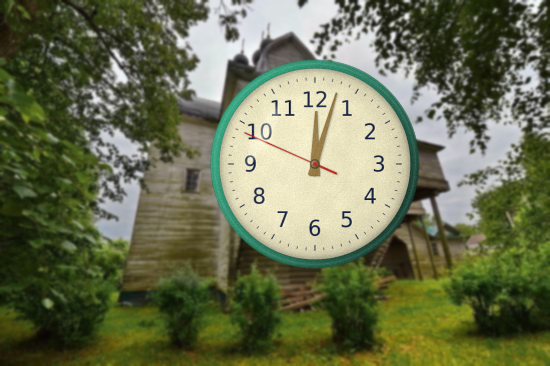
12:02:49
